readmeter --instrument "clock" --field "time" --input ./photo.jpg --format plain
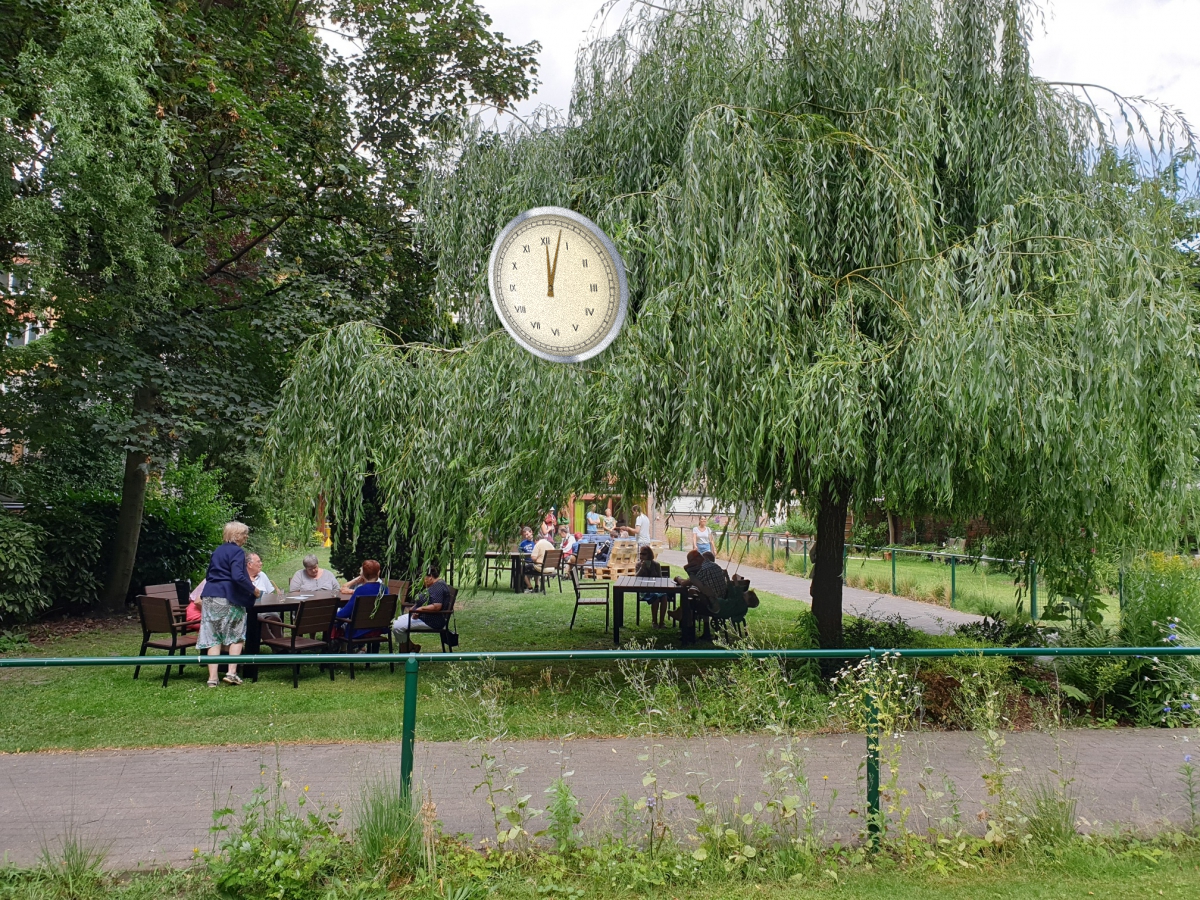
12:03
